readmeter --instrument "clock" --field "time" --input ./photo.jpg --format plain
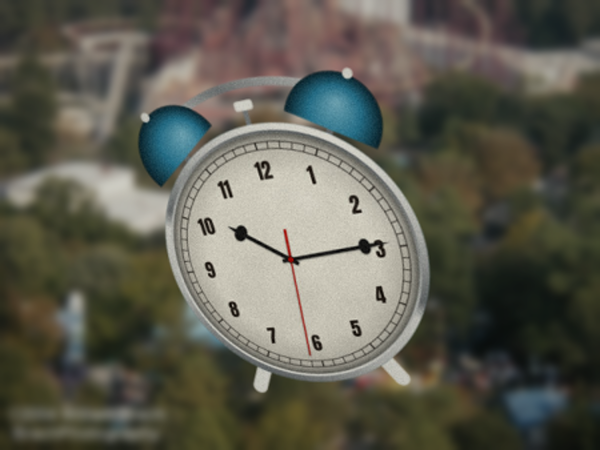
10:14:31
